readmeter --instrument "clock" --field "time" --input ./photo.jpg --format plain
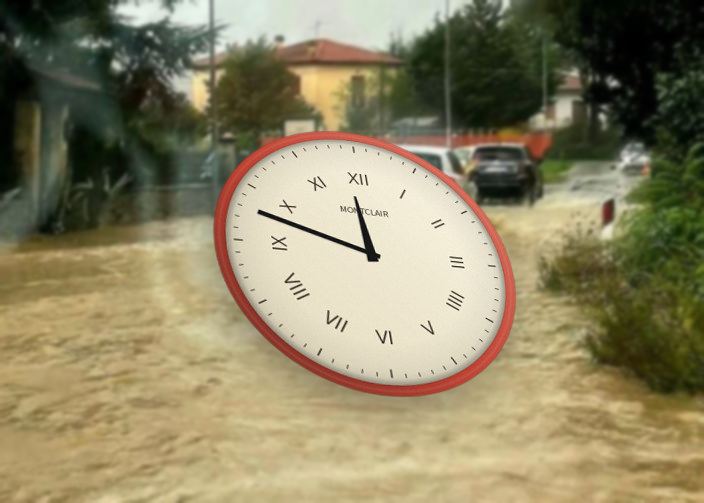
11:48
